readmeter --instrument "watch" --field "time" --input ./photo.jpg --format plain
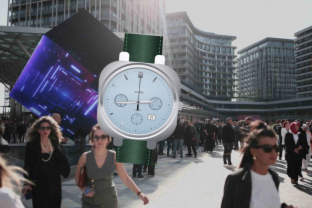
2:44
